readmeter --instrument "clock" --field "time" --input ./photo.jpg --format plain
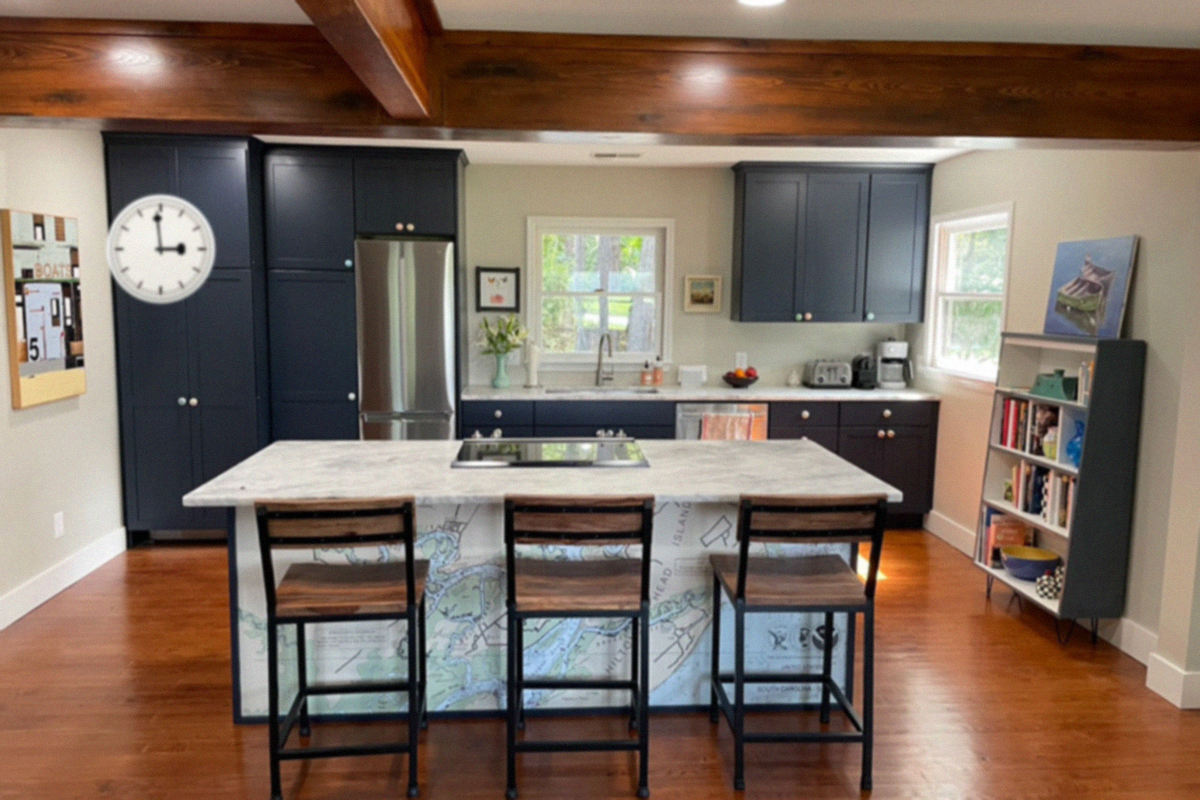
2:59
